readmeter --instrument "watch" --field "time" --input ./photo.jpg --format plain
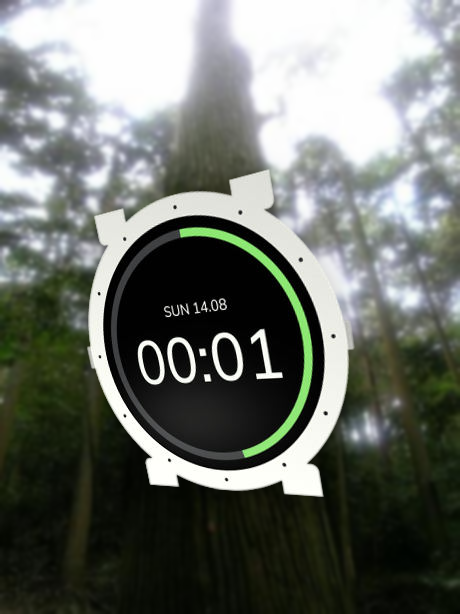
0:01
